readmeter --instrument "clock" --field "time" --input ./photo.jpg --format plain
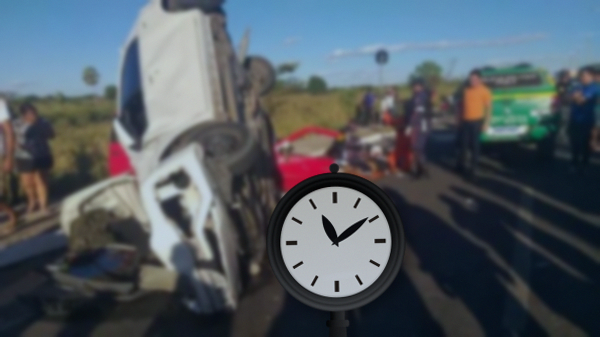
11:09
